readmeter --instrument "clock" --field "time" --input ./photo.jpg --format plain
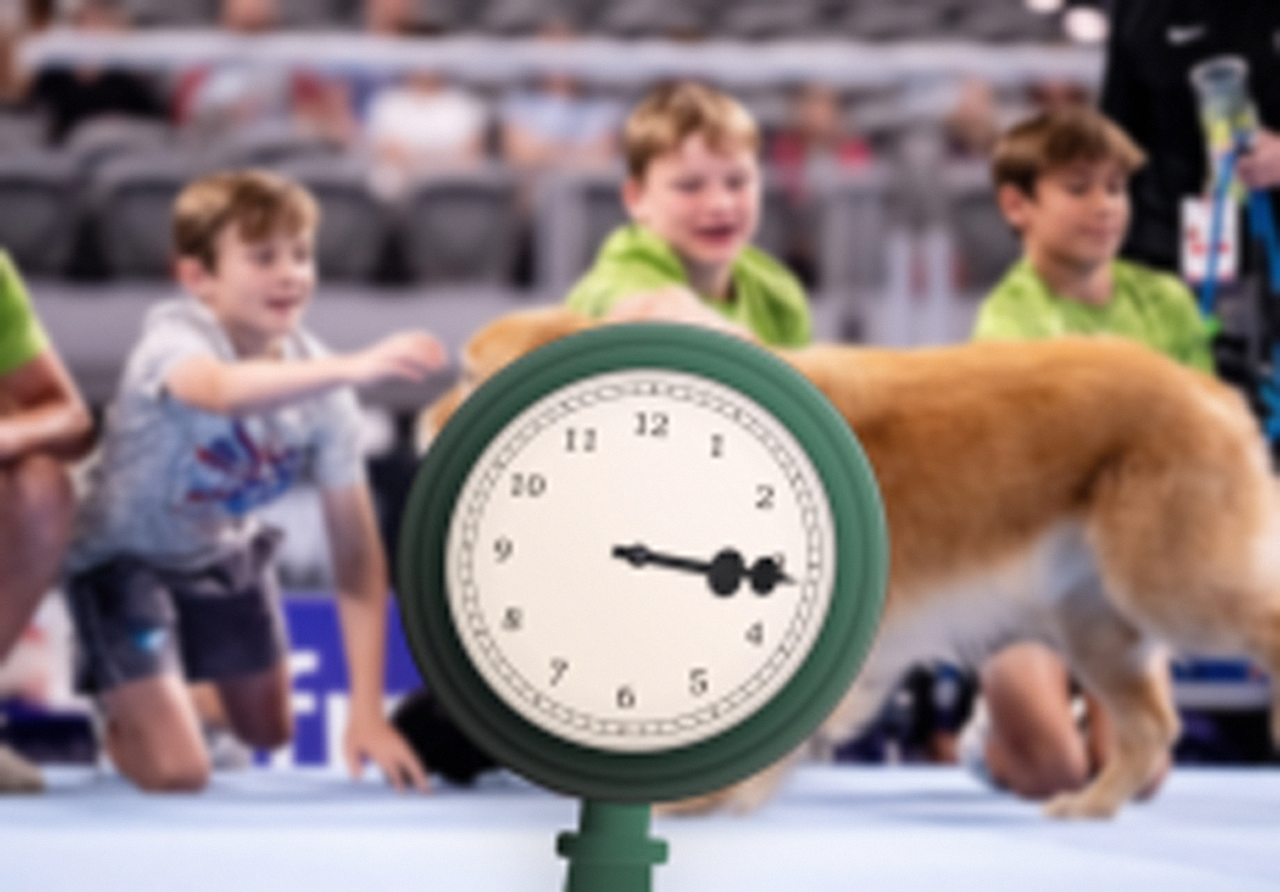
3:16
